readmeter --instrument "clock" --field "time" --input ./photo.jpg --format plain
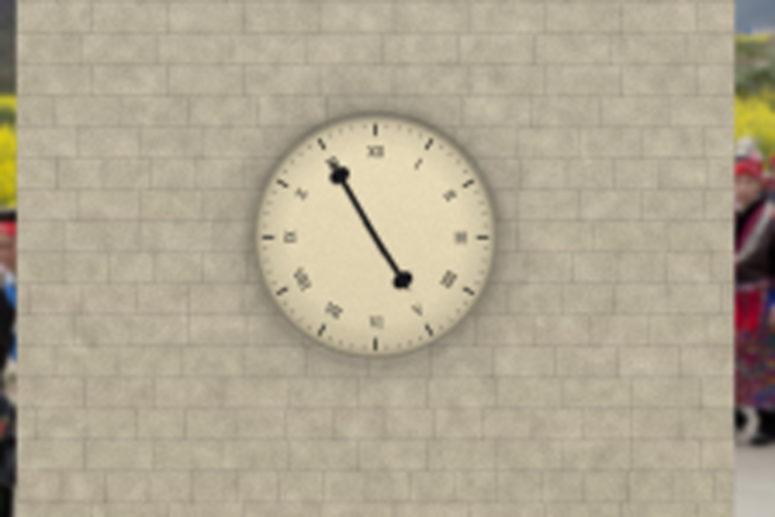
4:55
